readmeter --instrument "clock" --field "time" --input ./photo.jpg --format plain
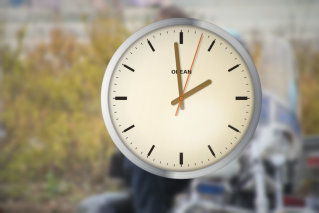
1:59:03
